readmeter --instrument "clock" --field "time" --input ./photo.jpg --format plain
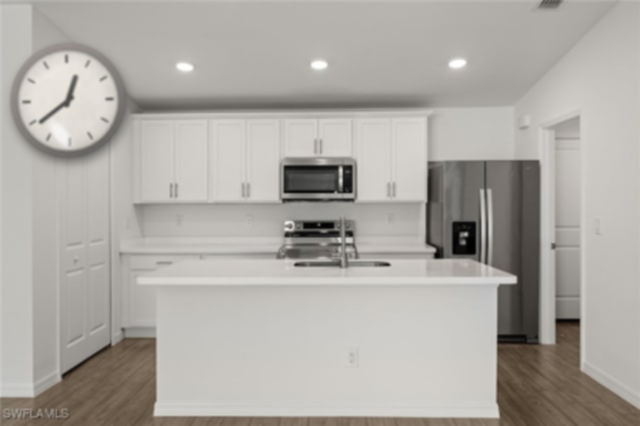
12:39
